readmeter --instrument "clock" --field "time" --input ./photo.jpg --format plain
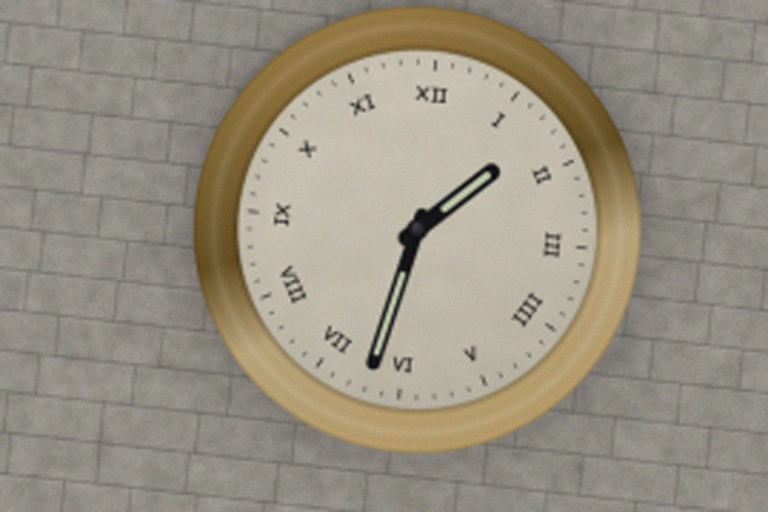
1:32
